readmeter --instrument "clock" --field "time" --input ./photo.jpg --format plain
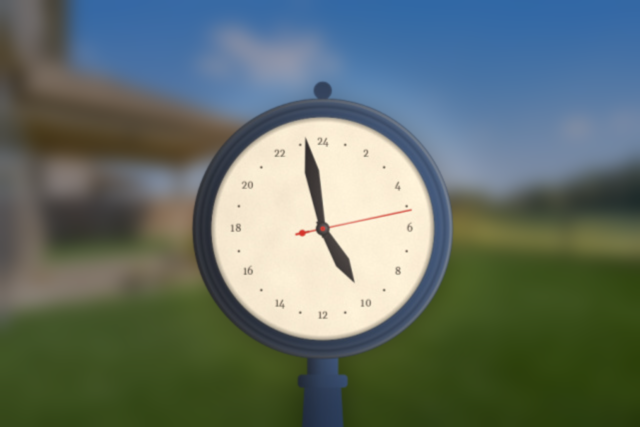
9:58:13
